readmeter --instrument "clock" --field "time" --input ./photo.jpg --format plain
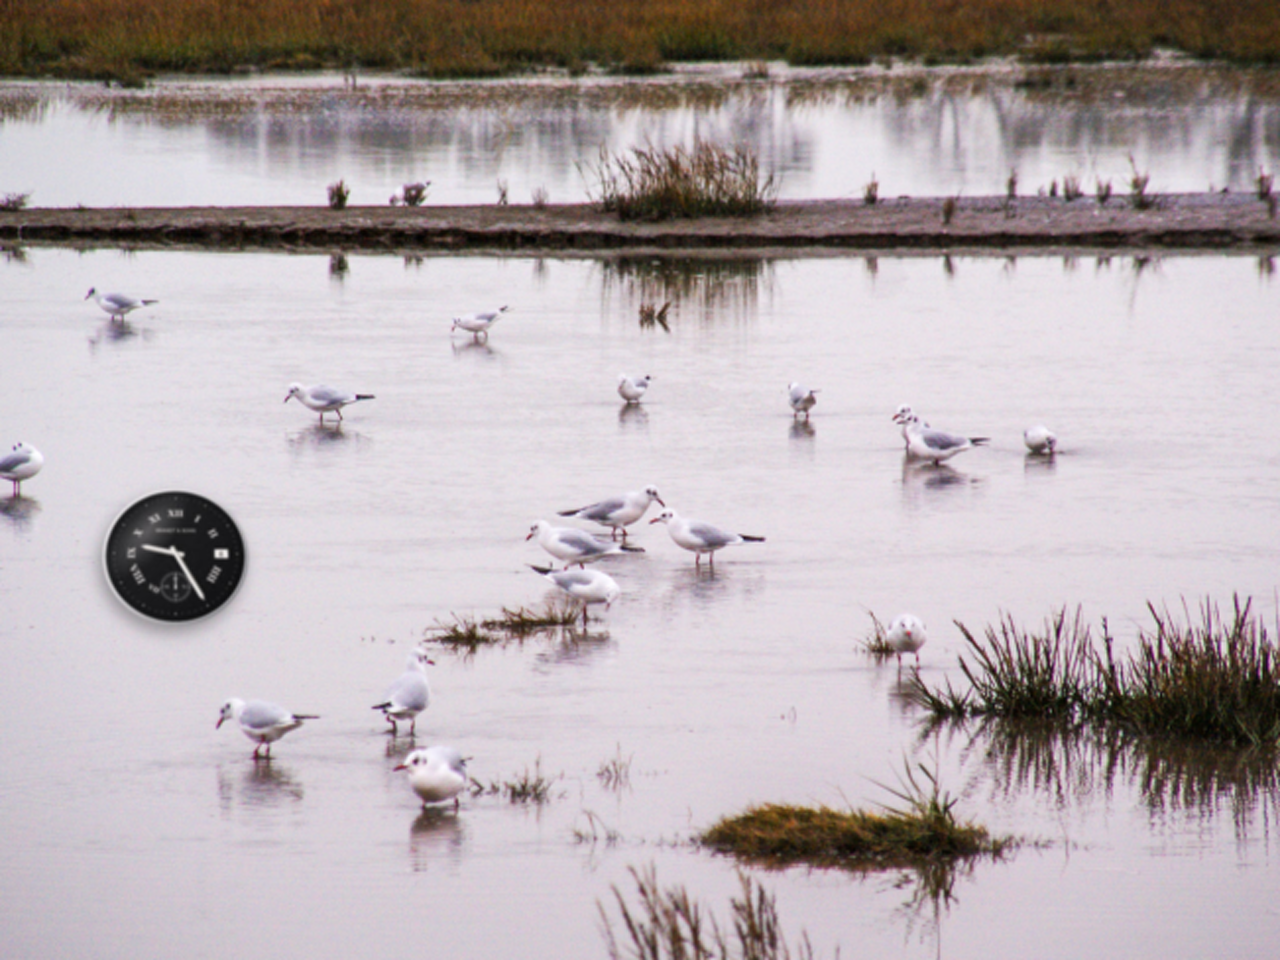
9:25
